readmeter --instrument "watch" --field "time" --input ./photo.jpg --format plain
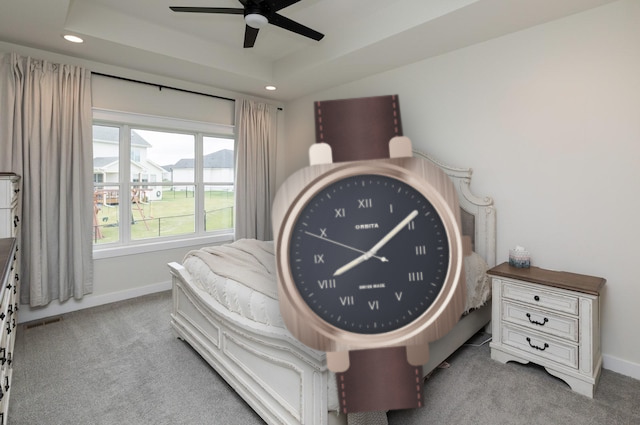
8:08:49
